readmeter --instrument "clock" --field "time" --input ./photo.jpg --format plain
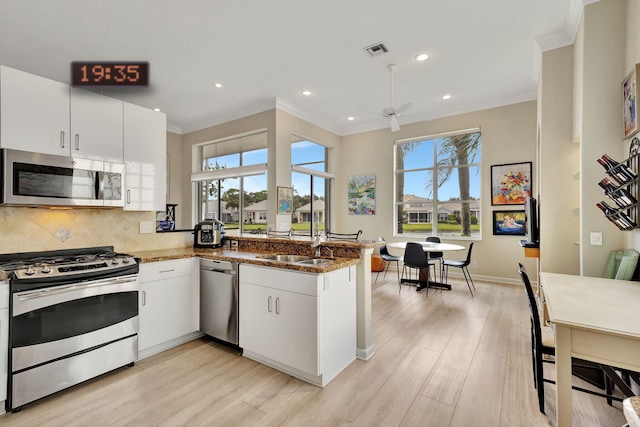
19:35
